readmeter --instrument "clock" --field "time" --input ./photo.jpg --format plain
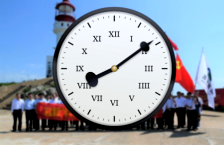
8:09
